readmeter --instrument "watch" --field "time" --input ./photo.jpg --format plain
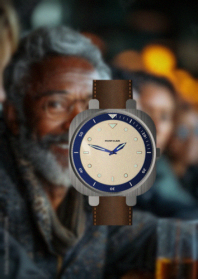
1:48
